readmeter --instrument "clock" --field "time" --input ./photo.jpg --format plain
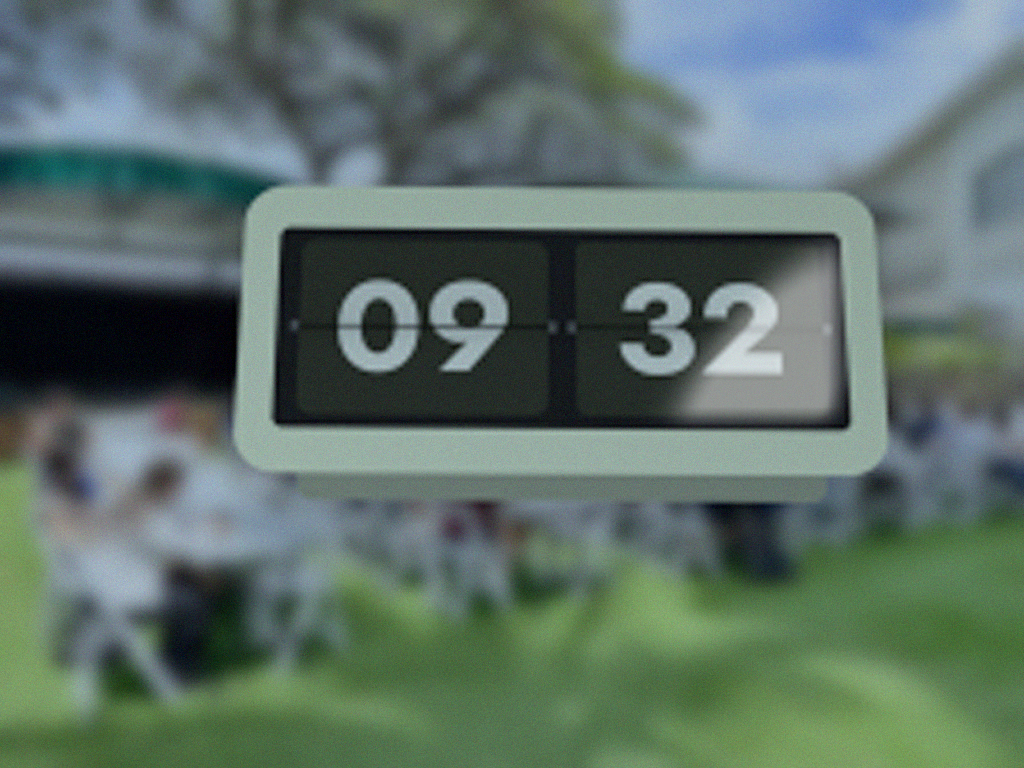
9:32
